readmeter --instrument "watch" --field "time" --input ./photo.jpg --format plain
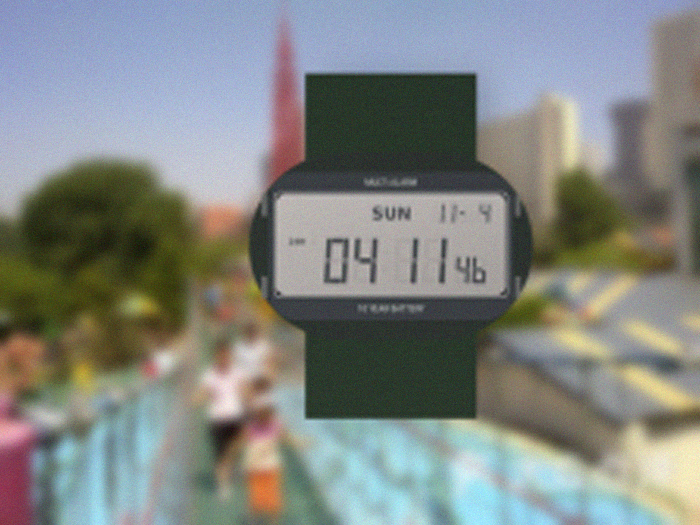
4:11:46
